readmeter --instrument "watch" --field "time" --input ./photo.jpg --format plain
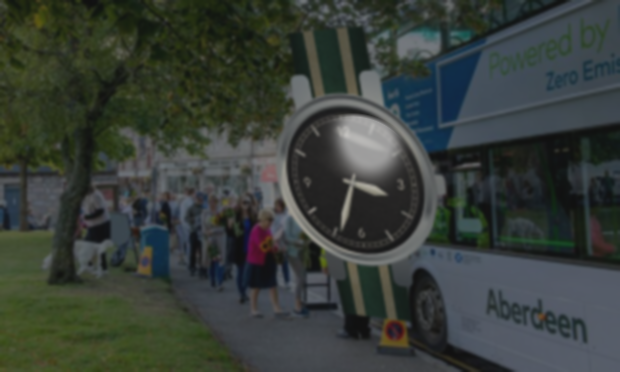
3:34
